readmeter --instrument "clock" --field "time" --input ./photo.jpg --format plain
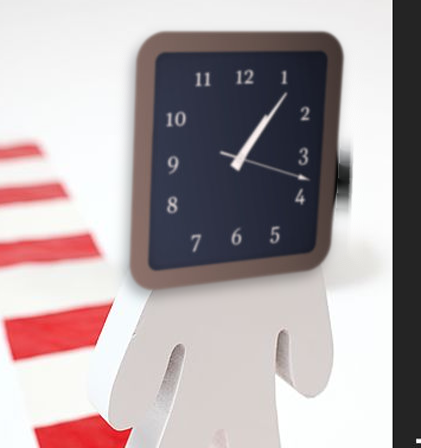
1:06:18
